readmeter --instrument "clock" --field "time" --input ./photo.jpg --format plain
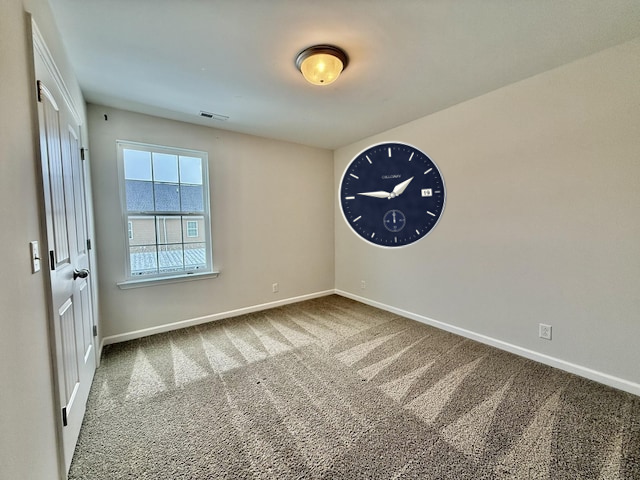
1:46
